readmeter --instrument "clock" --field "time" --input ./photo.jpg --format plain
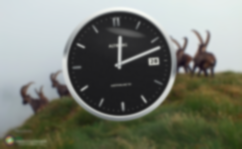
12:12
